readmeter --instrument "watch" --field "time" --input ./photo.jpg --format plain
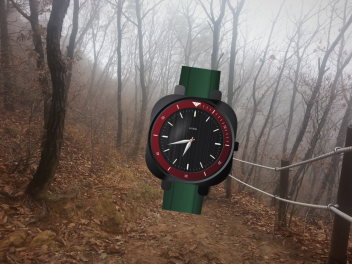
6:42
